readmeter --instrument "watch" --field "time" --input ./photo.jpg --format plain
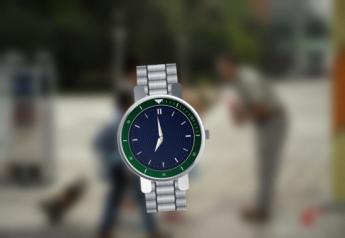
6:59
